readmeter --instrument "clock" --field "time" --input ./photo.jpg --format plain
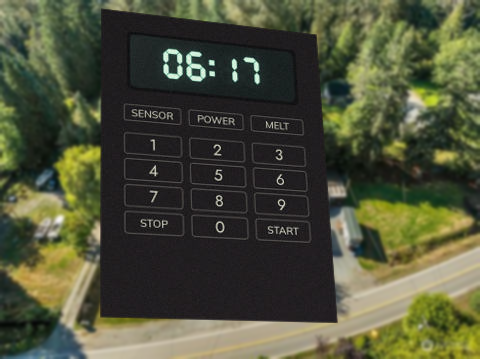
6:17
